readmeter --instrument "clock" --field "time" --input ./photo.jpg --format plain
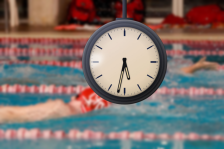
5:32
